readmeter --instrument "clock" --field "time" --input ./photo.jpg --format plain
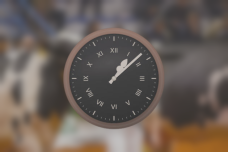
1:08
